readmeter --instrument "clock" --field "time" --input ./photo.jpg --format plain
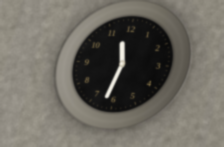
11:32
